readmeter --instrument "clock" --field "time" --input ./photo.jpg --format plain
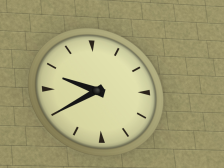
9:40
